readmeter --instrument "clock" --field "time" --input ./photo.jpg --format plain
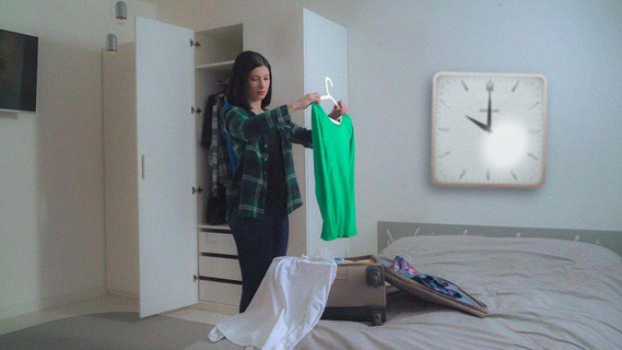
10:00
